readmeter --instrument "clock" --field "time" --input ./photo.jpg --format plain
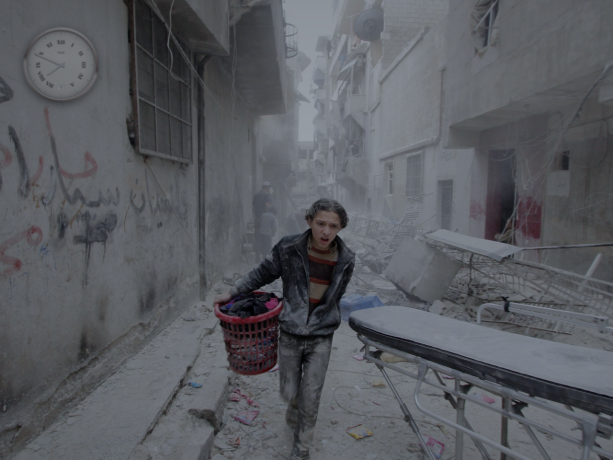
7:49
